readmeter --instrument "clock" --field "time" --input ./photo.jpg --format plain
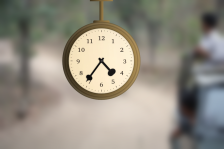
4:36
